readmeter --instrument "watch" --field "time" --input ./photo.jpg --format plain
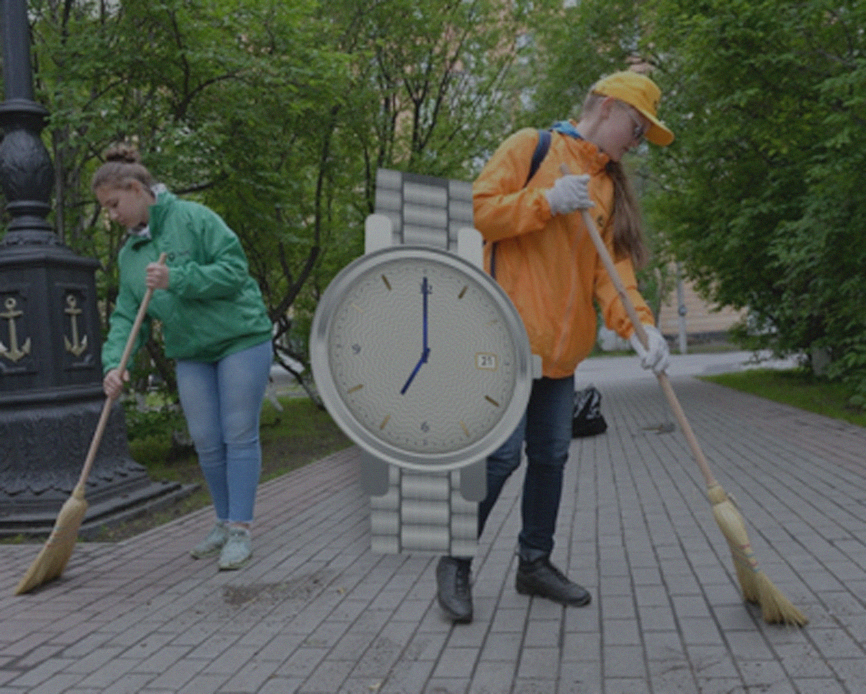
7:00
